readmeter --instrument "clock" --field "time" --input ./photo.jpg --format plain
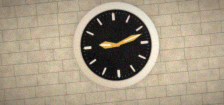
9:12
